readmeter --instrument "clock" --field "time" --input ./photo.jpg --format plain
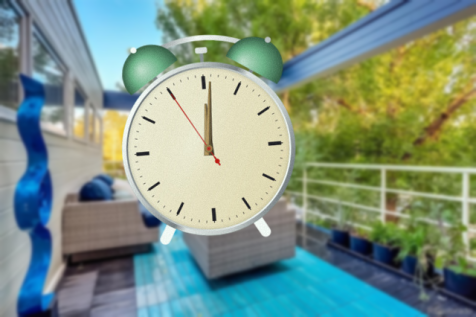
12:00:55
